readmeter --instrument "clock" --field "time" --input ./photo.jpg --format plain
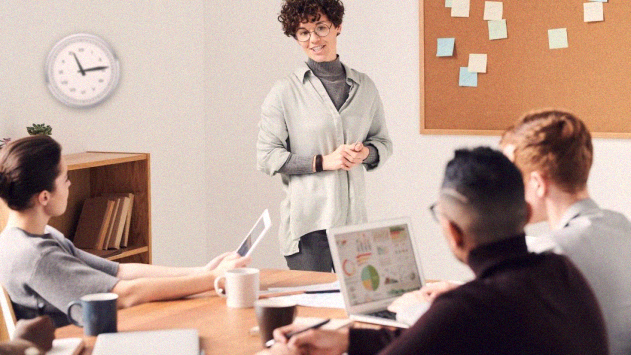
11:14
